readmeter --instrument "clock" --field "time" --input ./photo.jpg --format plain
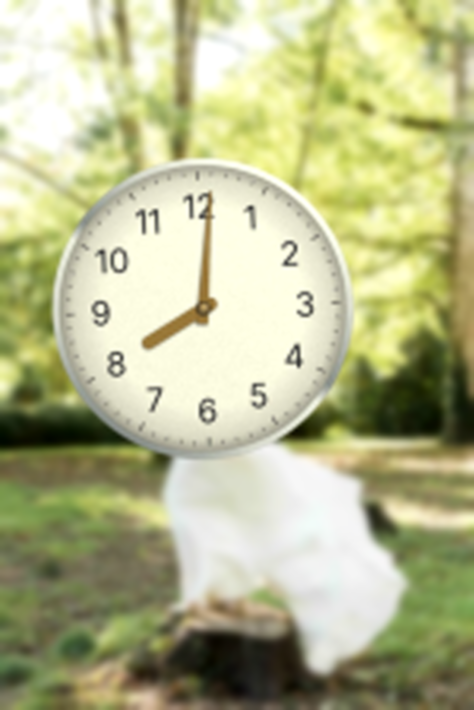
8:01
